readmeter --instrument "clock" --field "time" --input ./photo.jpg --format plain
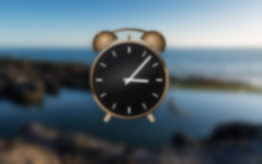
3:07
